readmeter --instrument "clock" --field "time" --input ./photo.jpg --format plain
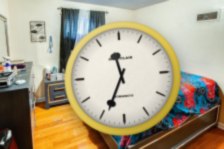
11:34
